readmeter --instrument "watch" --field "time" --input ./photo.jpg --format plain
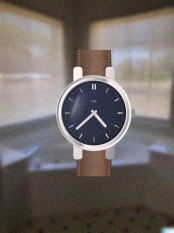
4:38
